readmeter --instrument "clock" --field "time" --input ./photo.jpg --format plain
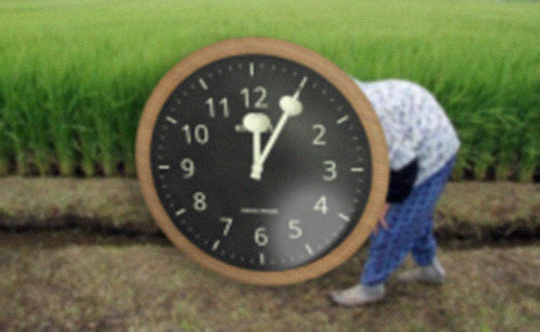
12:05
